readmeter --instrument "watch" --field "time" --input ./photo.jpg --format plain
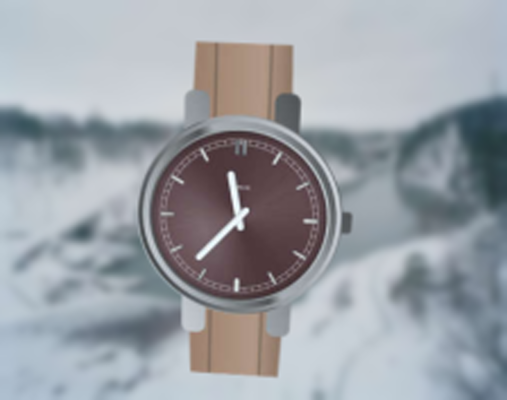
11:37
